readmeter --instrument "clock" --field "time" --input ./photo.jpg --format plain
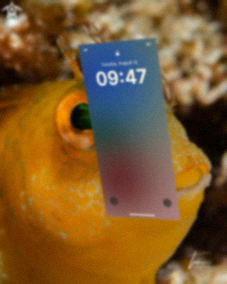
9:47
